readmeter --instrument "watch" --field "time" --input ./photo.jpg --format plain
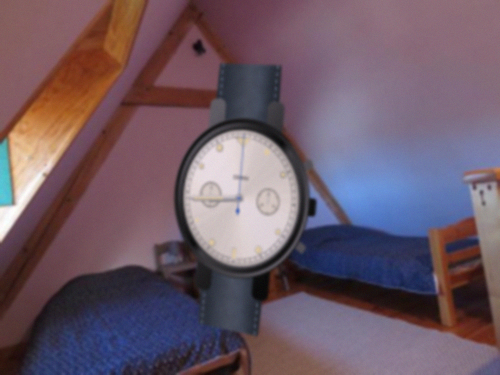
8:44
